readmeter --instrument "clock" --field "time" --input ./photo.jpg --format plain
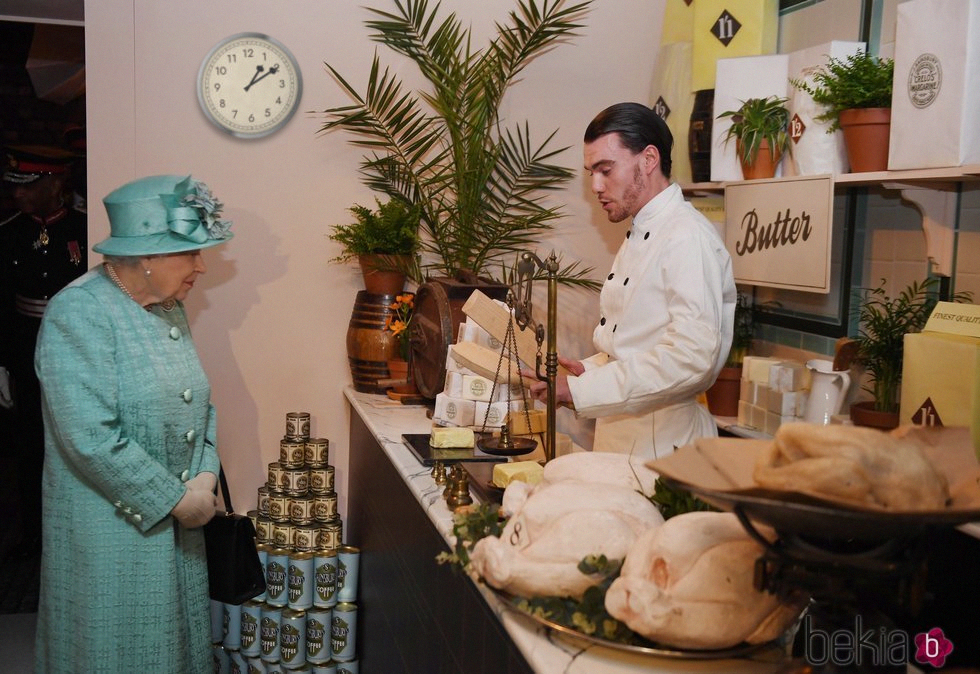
1:10
